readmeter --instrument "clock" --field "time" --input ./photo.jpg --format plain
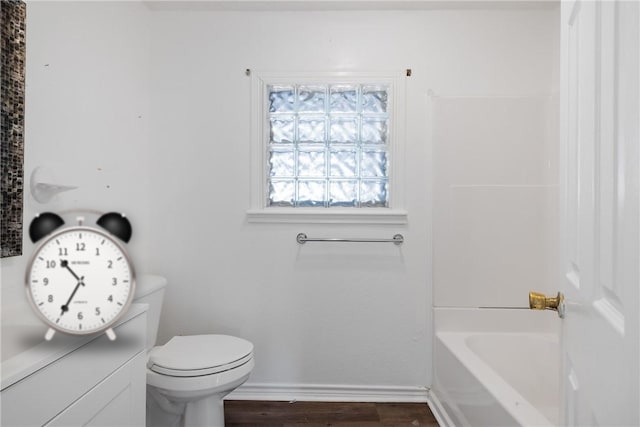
10:35
